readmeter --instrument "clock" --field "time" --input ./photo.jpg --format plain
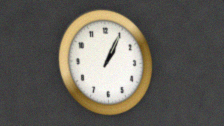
1:05
